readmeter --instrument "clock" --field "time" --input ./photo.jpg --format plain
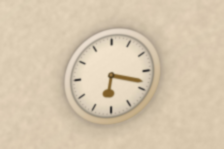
6:18
